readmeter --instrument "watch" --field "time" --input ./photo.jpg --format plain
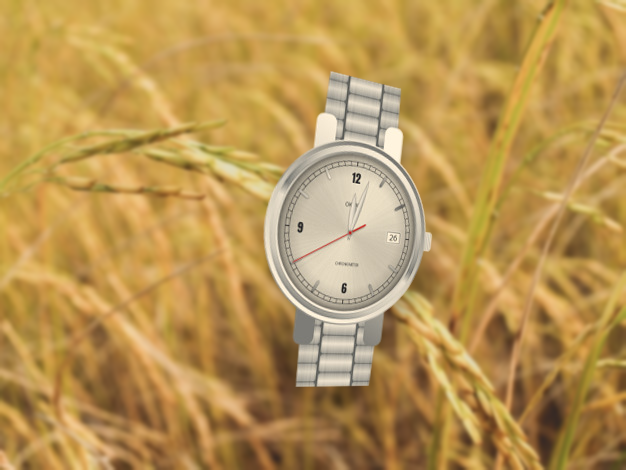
12:02:40
